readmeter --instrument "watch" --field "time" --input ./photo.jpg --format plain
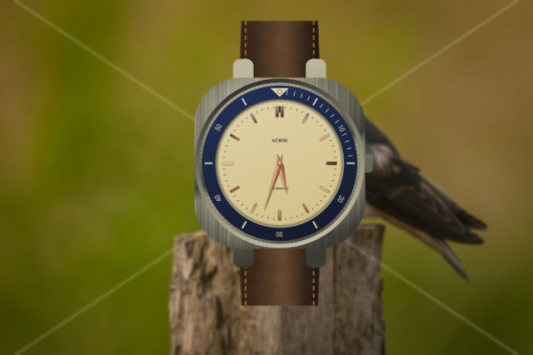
5:33
